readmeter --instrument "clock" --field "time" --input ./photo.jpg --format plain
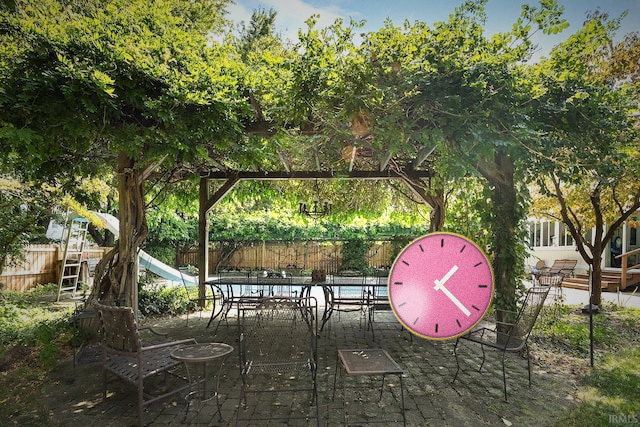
1:22
